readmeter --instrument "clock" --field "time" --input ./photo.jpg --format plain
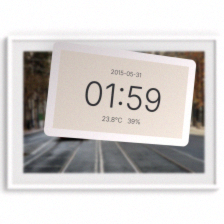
1:59
